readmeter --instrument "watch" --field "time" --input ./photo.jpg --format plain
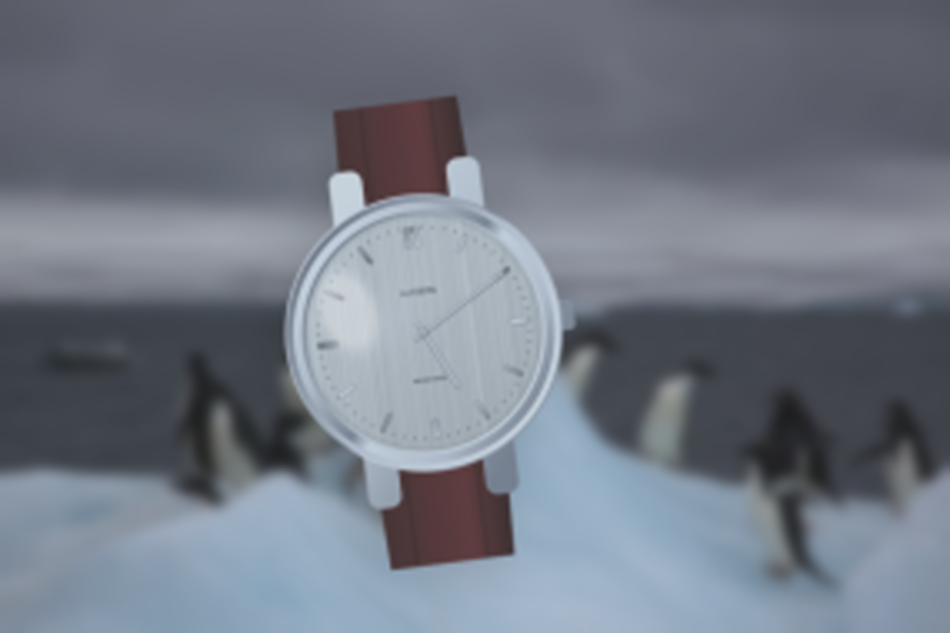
5:10
